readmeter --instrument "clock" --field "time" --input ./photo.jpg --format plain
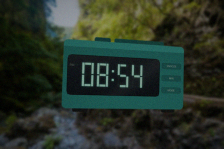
8:54
